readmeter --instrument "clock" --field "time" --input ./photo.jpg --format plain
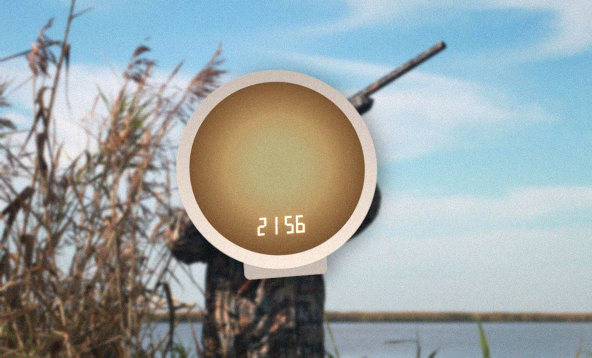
21:56
